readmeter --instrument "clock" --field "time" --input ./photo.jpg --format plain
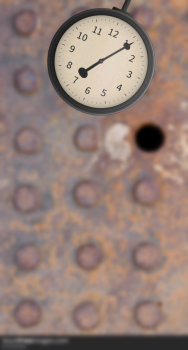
7:06
